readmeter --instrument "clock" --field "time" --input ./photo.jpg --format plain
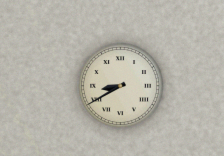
8:40
